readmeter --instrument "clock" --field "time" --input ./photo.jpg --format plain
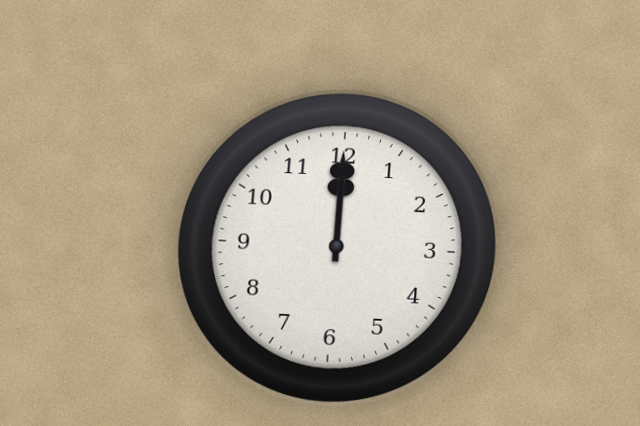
12:00
